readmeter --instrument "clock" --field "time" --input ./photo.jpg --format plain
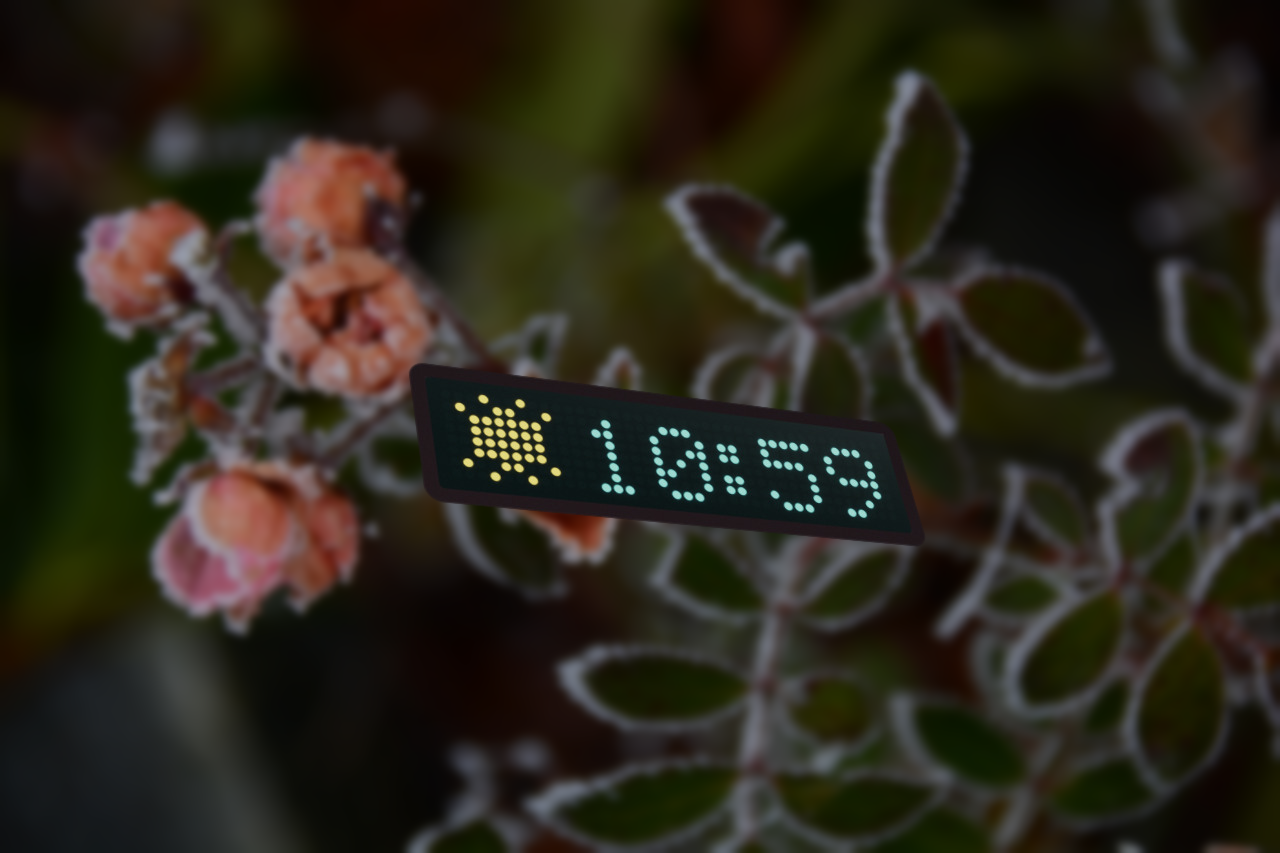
10:59
